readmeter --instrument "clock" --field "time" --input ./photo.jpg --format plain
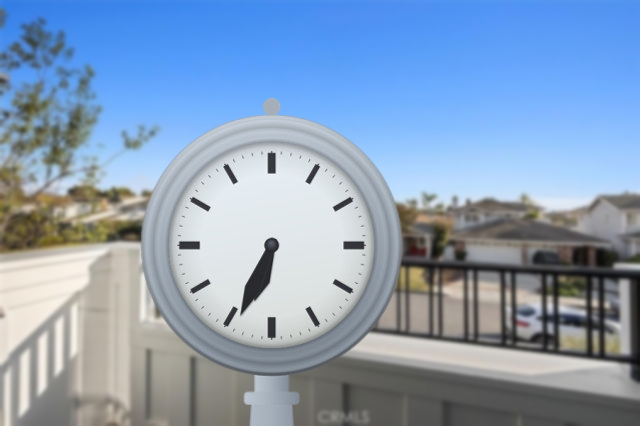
6:34
